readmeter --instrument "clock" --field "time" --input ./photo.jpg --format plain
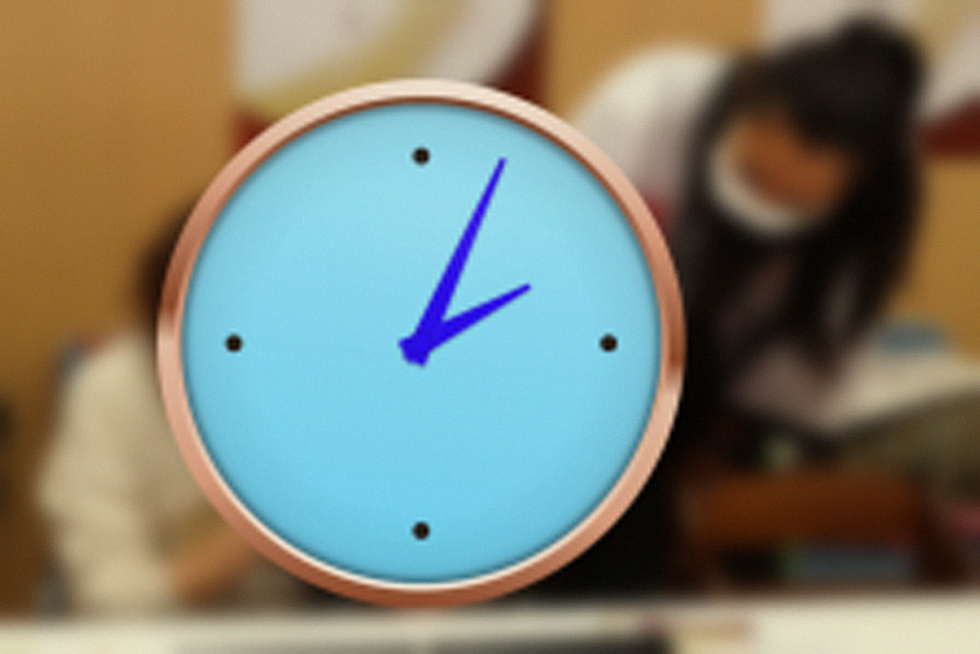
2:04
